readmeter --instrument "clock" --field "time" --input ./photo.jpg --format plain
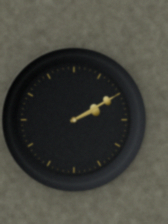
2:10
